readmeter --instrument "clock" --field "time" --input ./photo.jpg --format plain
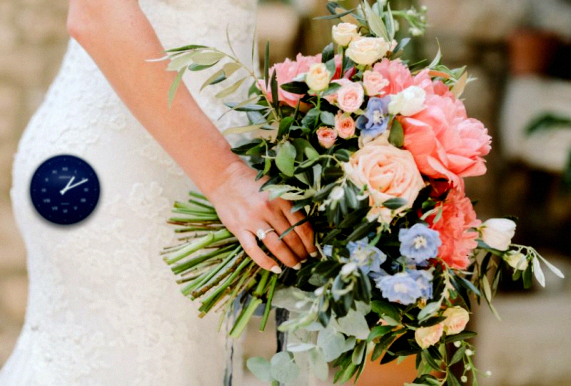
1:11
